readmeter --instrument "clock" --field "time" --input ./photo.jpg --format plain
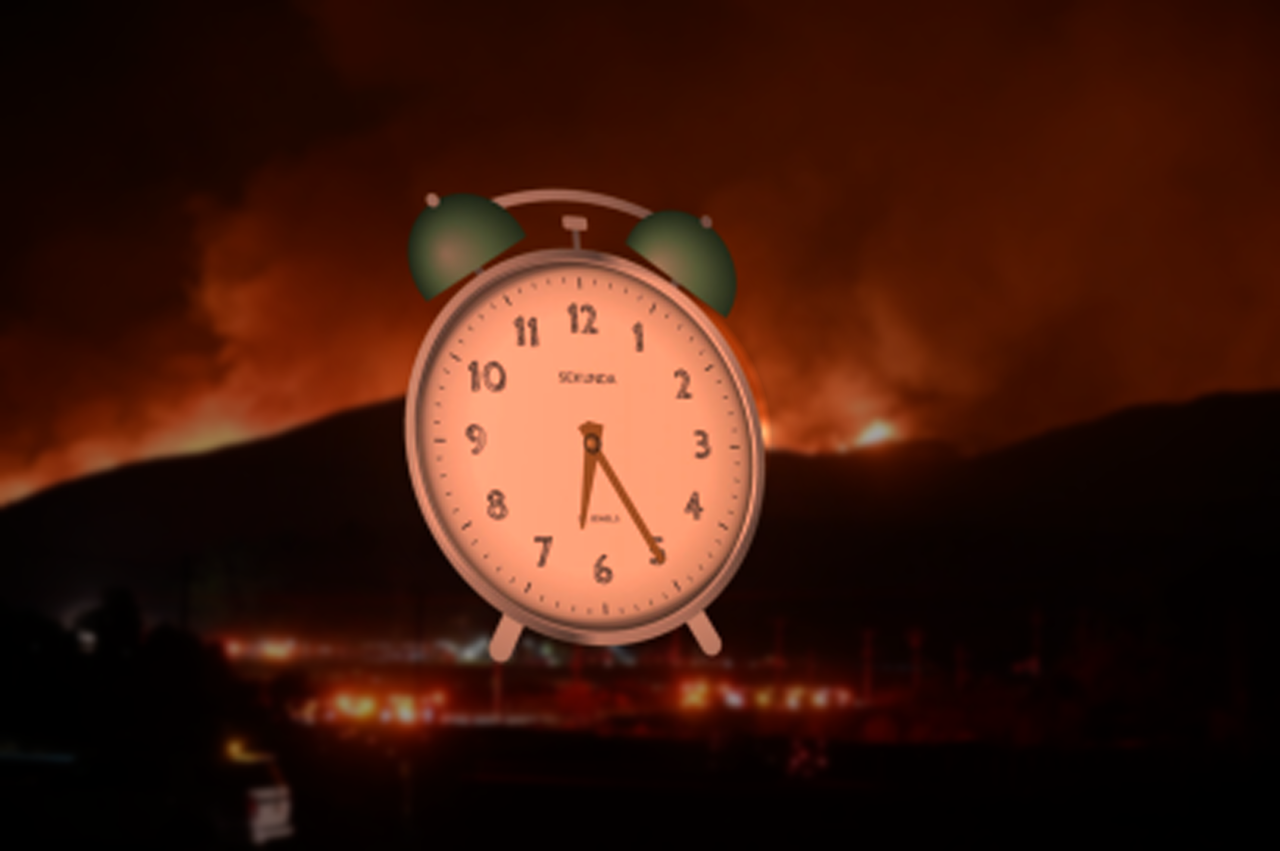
6:25
